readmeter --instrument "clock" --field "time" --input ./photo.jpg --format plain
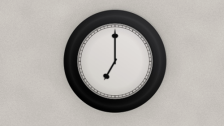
7:00
